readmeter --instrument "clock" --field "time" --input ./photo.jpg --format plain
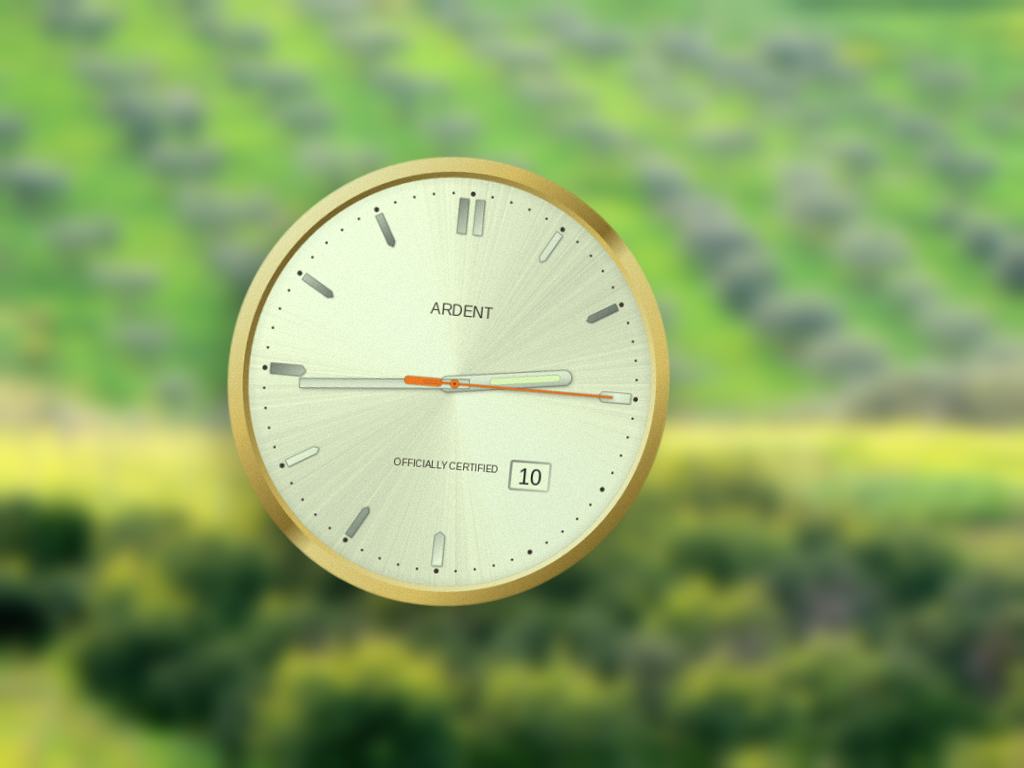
2:44:15
